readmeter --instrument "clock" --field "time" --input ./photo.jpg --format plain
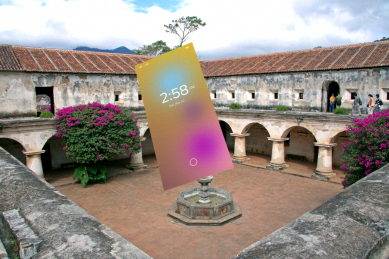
2:58
